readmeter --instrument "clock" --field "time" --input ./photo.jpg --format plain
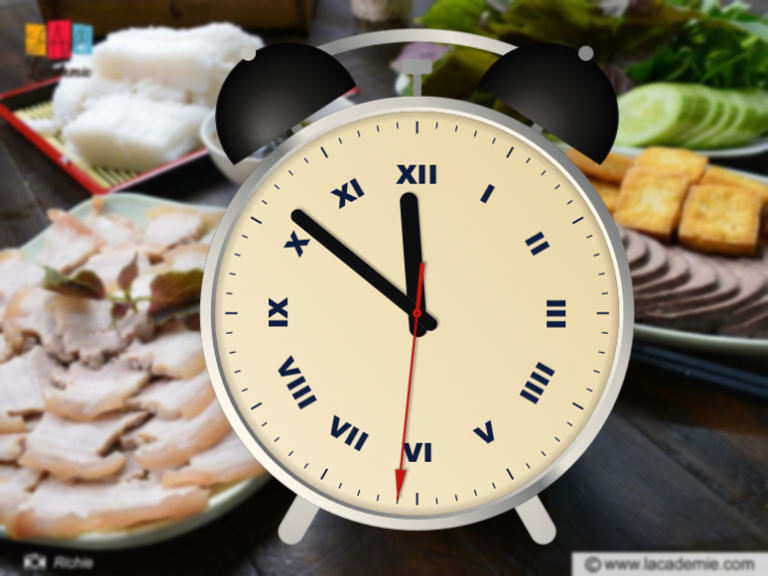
11:51:31
